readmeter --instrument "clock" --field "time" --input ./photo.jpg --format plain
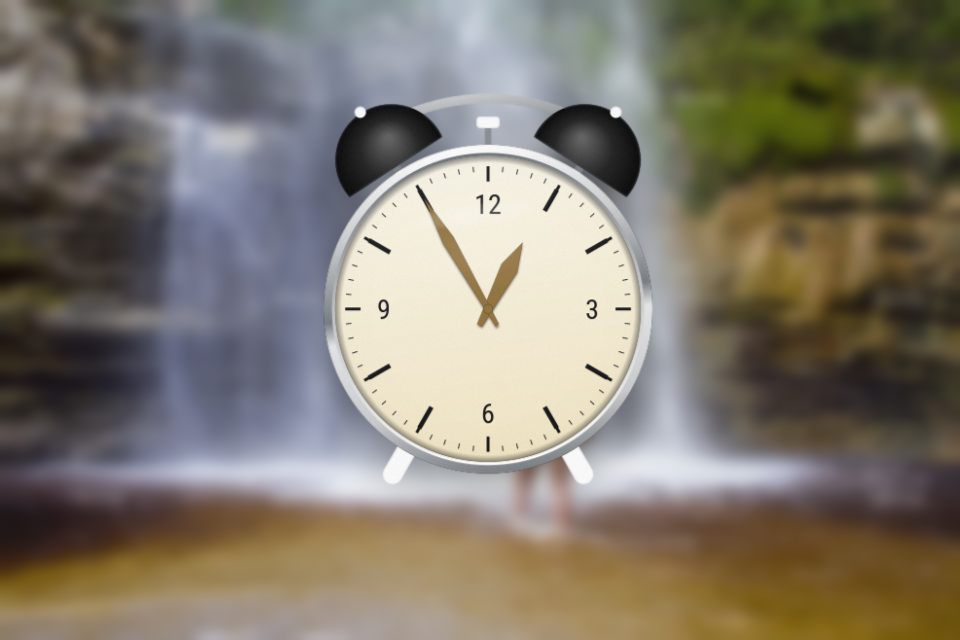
12:55
